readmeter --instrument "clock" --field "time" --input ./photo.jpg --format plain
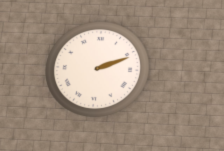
2:11
